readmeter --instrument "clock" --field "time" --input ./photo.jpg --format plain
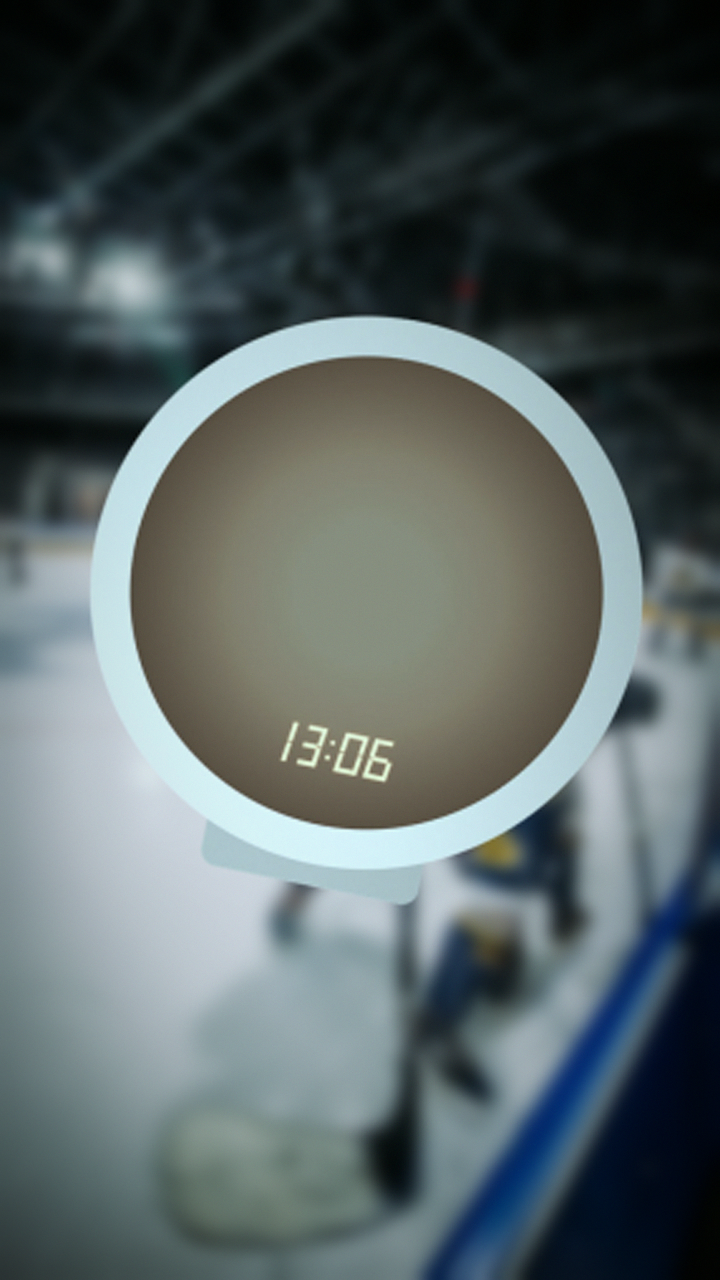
13:06
